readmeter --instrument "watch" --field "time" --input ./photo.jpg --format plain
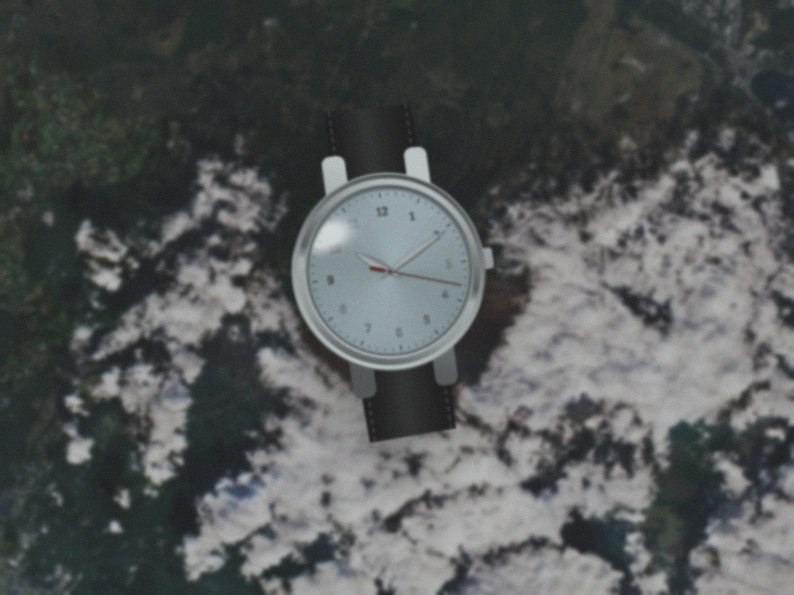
10:10:18
